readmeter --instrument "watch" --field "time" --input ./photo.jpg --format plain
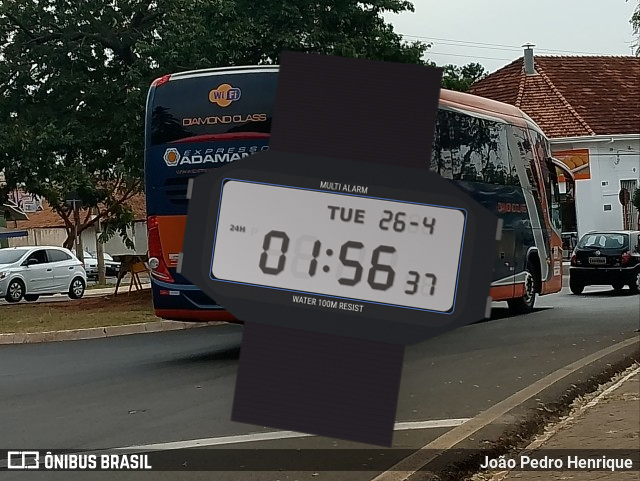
1:56:37
